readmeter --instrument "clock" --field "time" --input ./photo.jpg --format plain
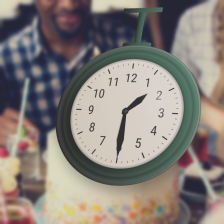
1:30
